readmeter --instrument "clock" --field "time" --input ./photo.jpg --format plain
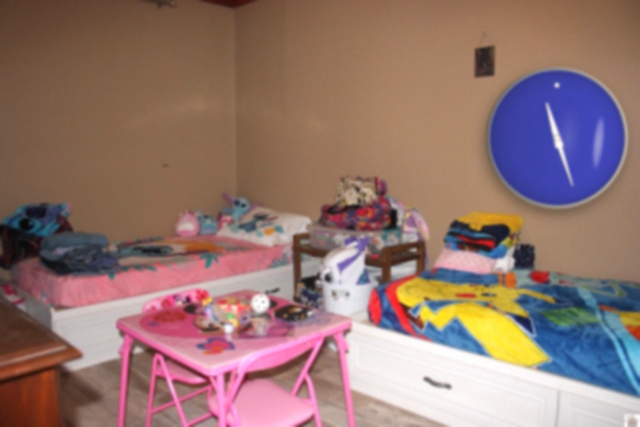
11:27
